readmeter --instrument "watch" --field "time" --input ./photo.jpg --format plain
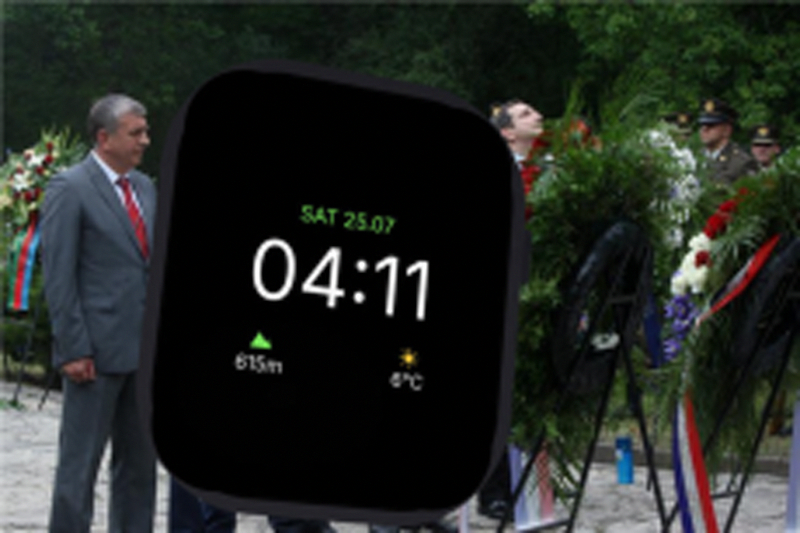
4:11
